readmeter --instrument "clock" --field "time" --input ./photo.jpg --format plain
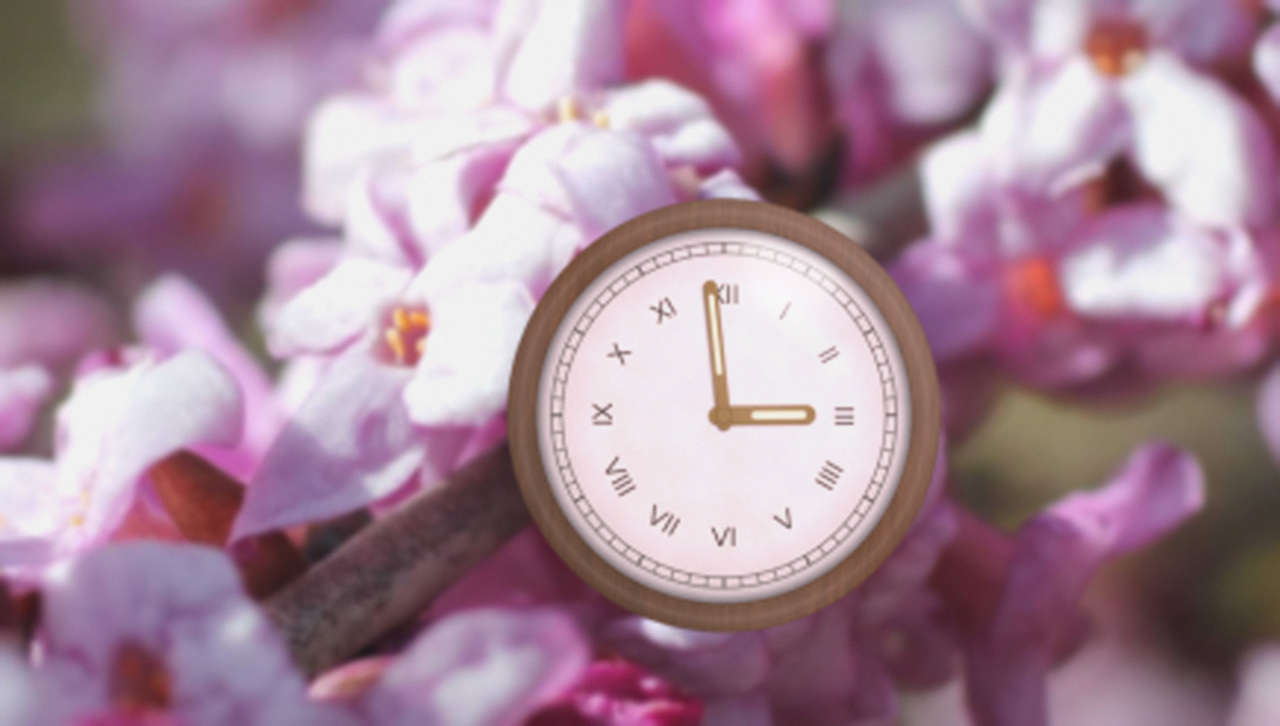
2:59
